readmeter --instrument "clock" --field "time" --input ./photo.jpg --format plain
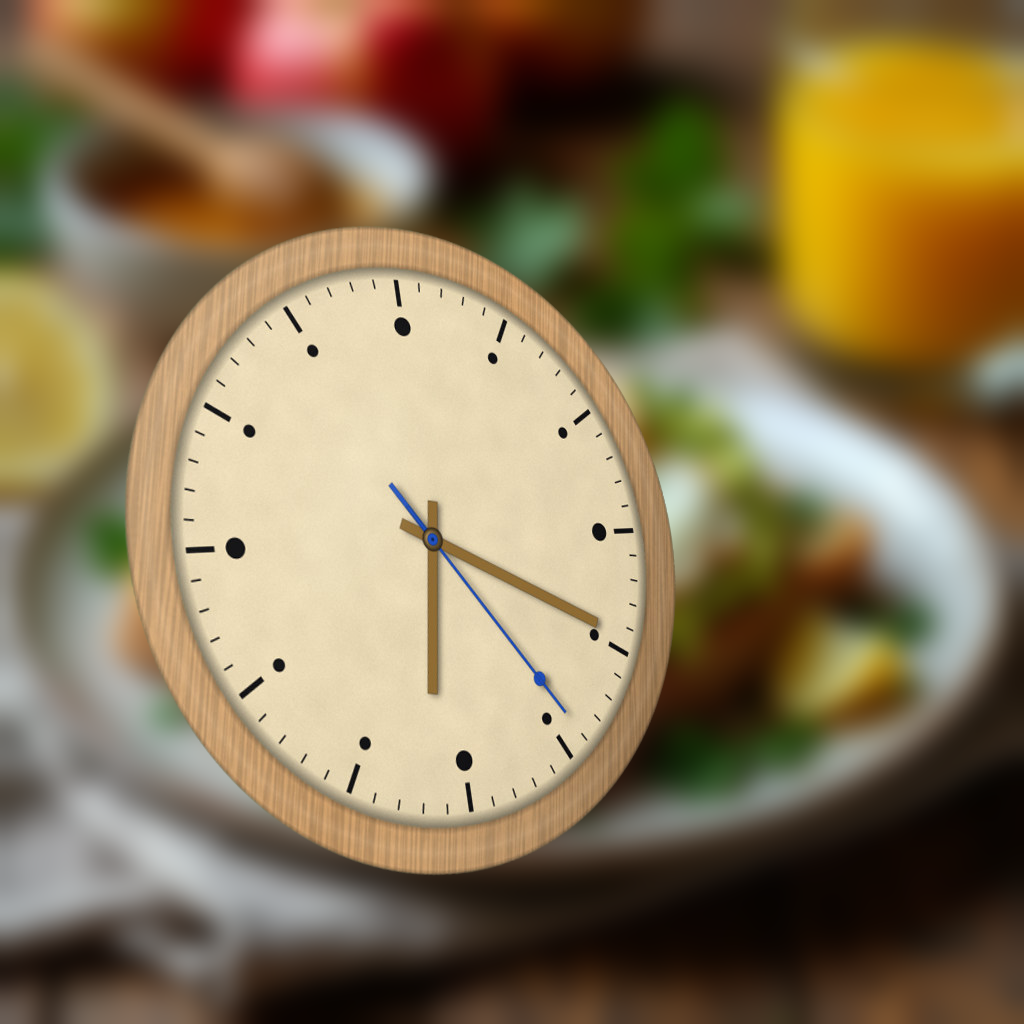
6:19:24
